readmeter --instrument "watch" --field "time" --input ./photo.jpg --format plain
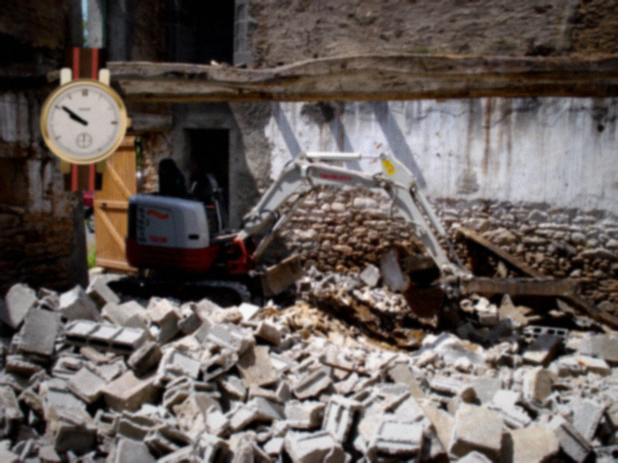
9:51
